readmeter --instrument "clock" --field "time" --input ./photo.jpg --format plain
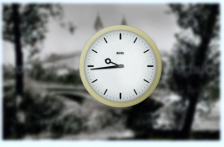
9:44
